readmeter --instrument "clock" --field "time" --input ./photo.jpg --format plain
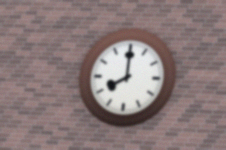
8:00
